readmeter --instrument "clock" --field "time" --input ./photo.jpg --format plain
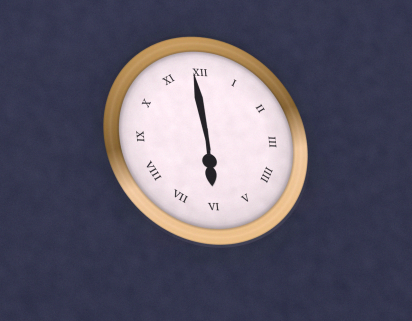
5:59
